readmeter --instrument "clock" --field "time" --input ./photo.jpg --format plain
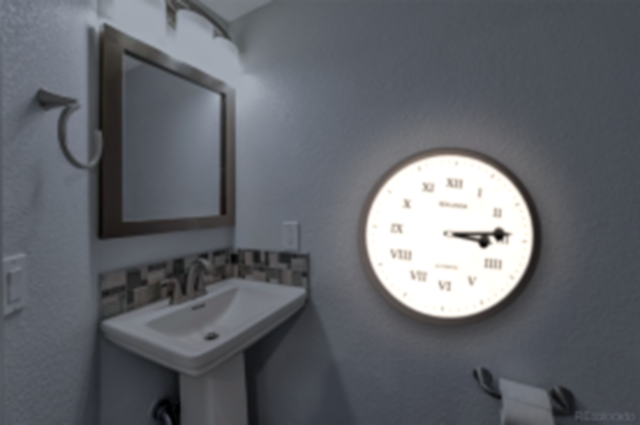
3:14
